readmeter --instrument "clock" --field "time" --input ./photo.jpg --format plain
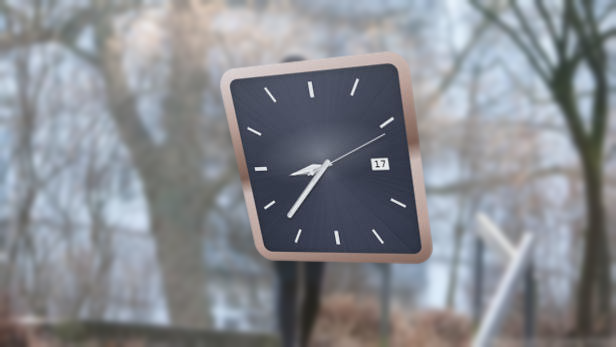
8:37:11
